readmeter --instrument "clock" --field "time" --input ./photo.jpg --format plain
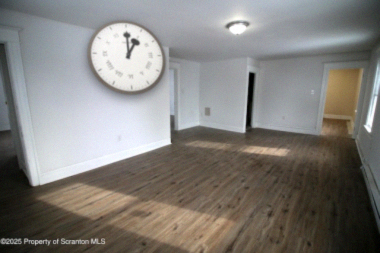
1:00
